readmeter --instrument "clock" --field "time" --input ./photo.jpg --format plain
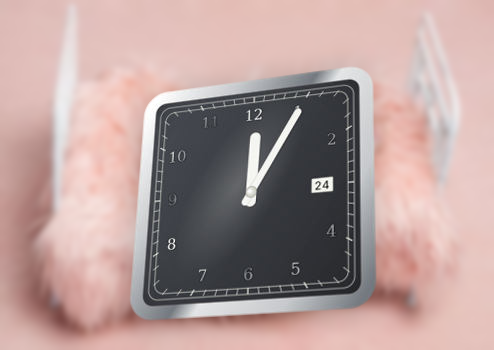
12:05
